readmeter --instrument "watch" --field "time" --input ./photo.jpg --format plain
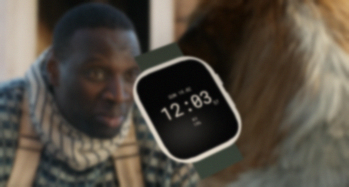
12:03
